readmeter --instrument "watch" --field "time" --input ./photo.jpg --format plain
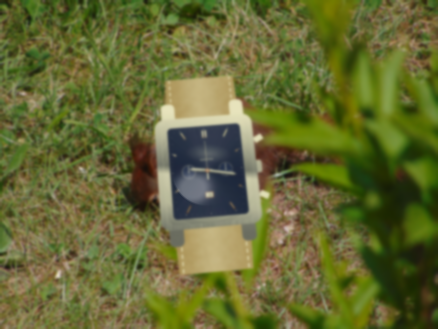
9:17
